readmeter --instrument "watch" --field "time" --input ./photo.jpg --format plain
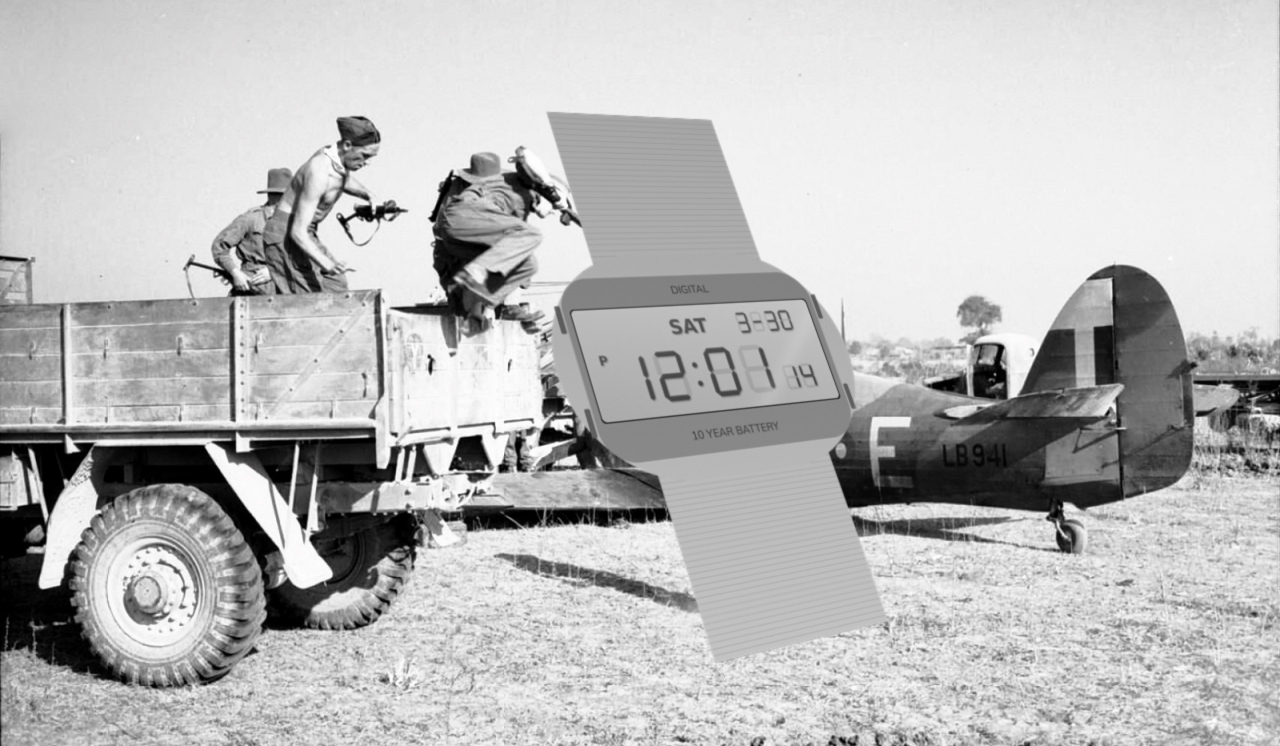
12:01:14
